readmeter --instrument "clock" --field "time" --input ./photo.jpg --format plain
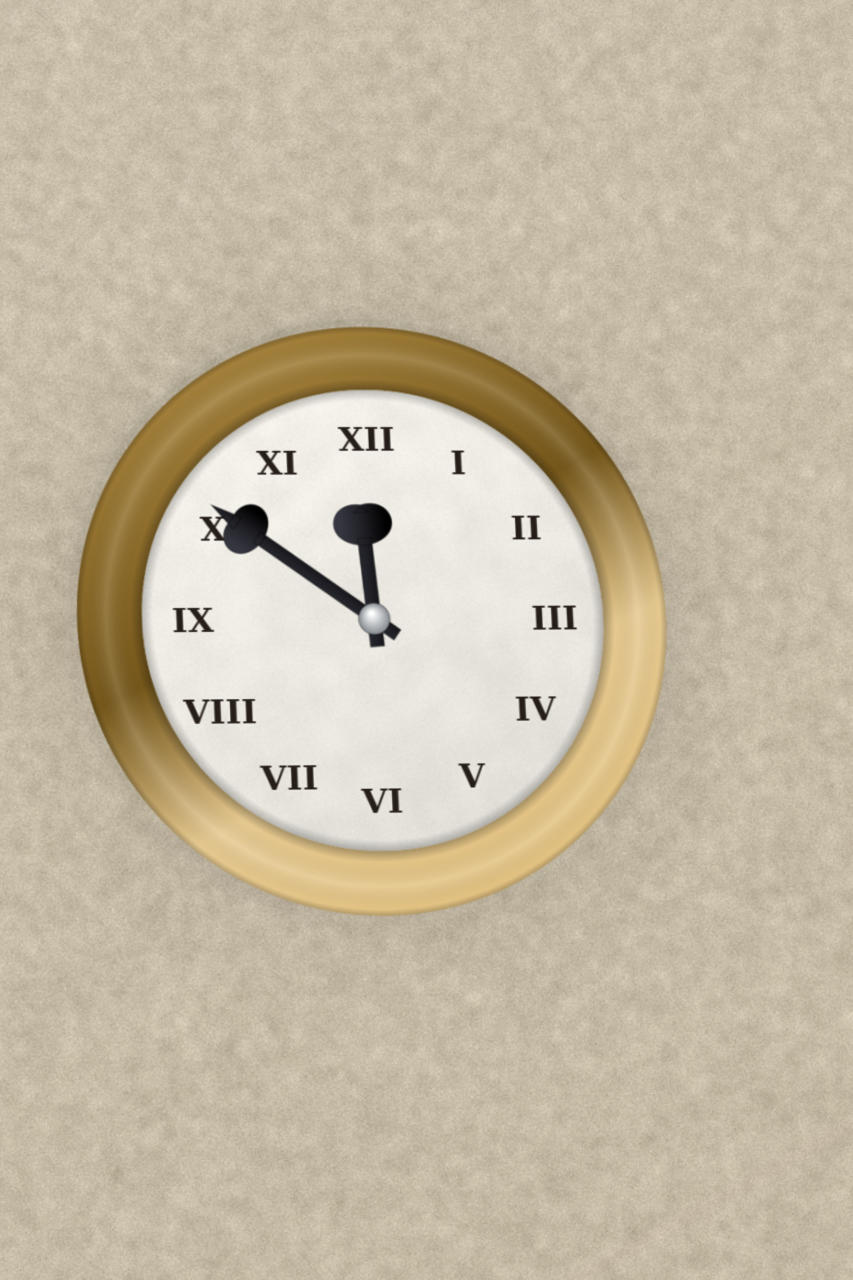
11:51
